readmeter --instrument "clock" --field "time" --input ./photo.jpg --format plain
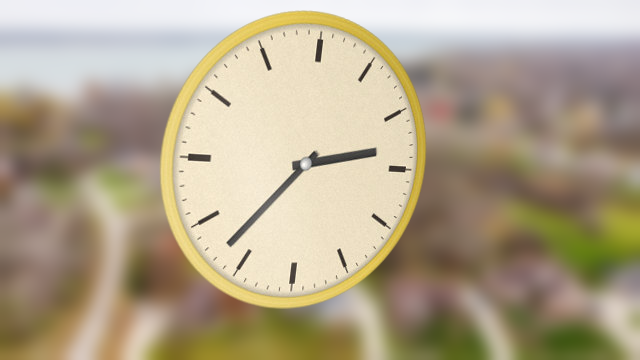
2:37
